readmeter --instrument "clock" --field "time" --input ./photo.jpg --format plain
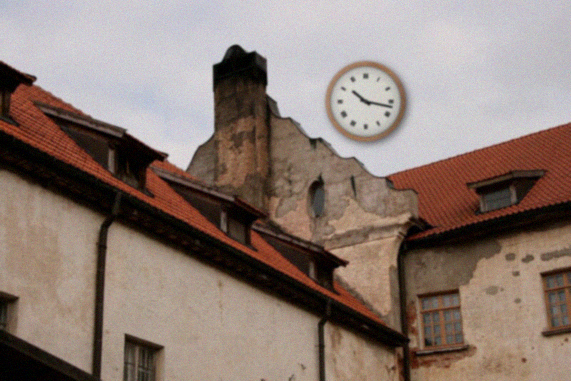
10:17
